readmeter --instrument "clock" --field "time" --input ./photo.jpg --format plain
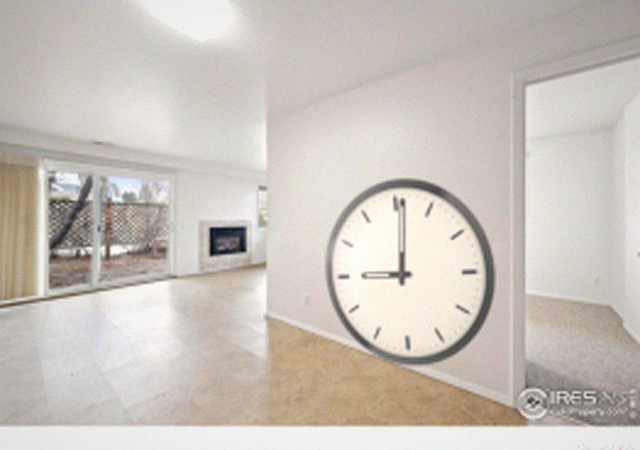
9:01
